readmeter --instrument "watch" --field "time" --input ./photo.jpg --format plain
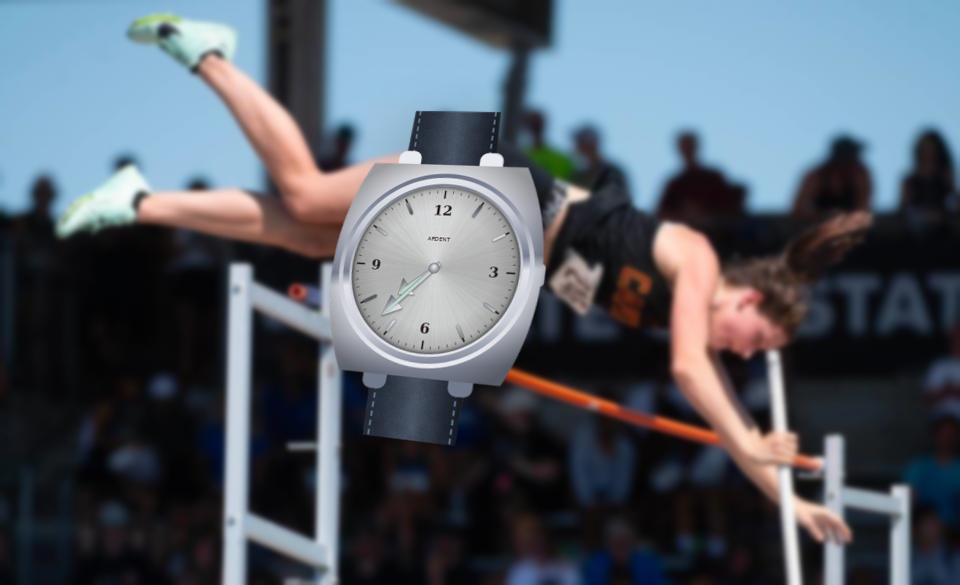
7:37
